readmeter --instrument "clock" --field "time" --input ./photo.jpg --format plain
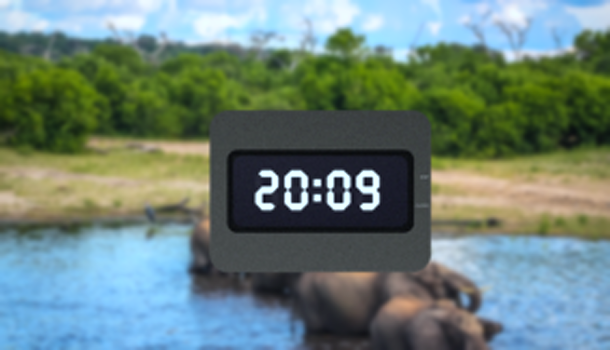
20:09
